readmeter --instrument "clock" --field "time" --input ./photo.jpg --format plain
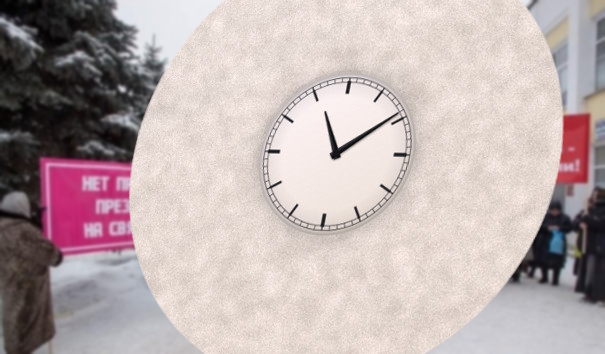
11:09
